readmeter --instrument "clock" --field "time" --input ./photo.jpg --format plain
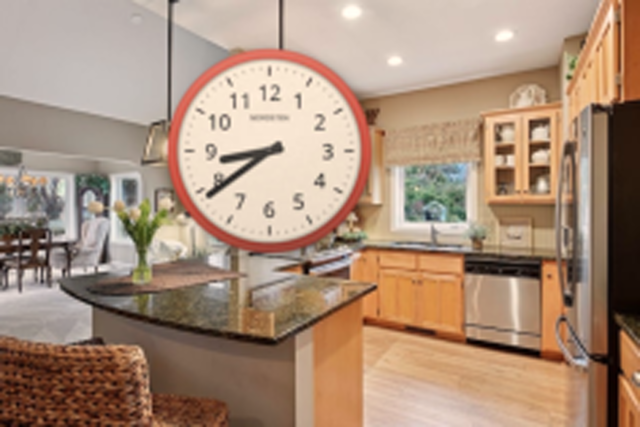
8:39
